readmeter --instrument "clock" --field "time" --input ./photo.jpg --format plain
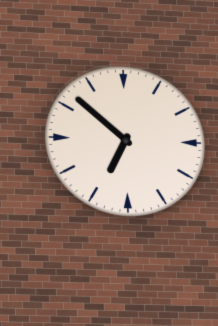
6:52
